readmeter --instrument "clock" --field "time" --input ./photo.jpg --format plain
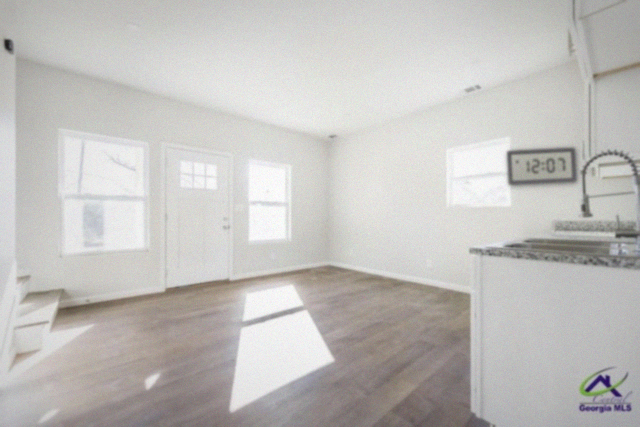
12:07
